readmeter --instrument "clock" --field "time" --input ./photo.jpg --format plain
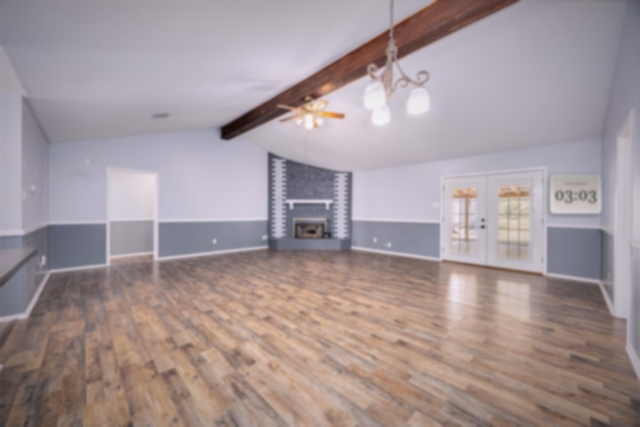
3:03
